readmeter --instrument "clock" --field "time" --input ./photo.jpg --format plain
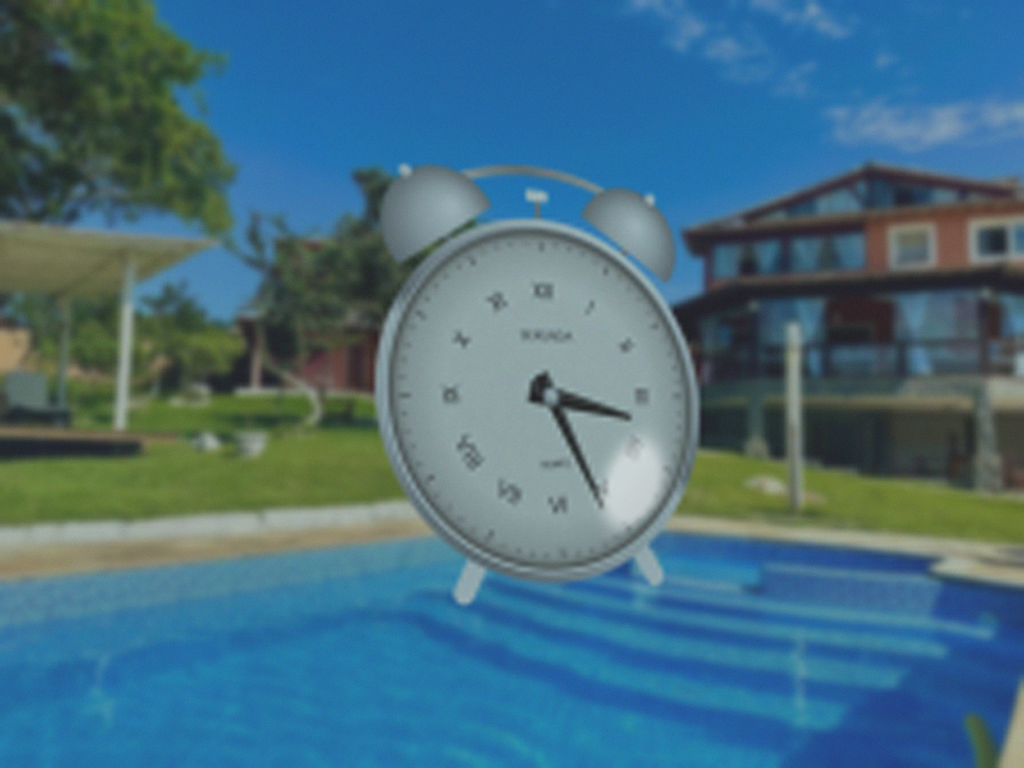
3:26
